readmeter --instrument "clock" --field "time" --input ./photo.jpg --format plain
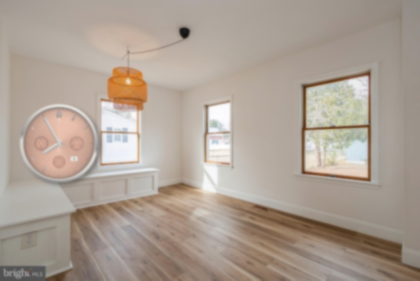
7:55
